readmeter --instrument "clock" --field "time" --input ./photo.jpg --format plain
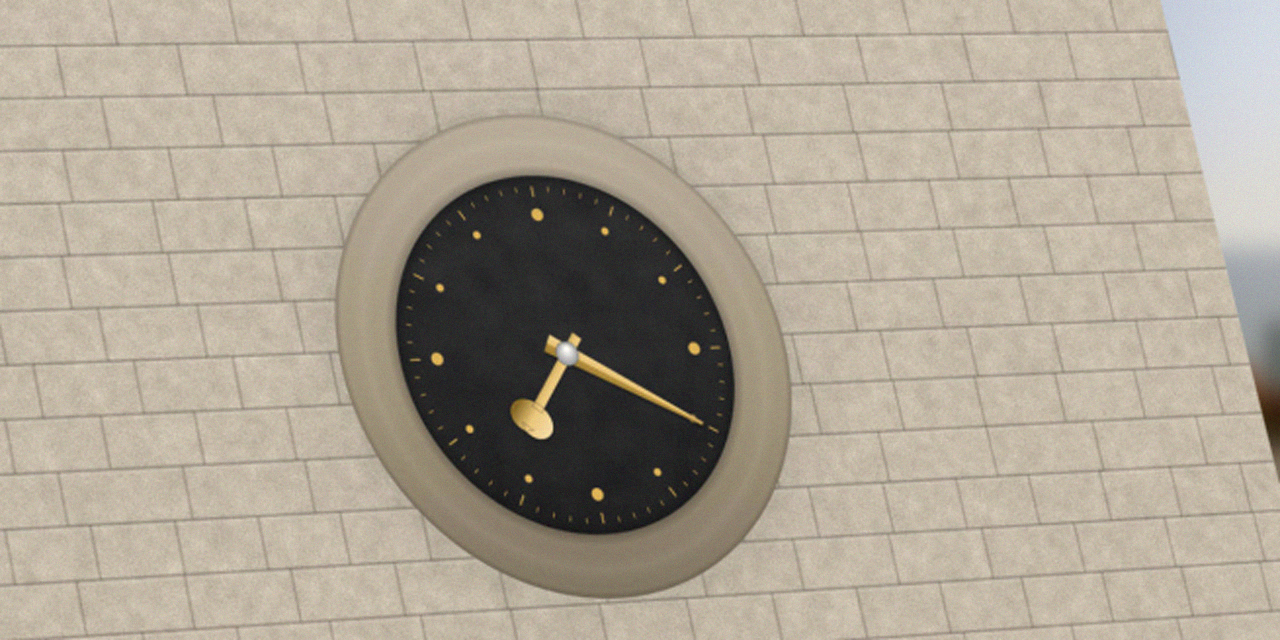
7:20
